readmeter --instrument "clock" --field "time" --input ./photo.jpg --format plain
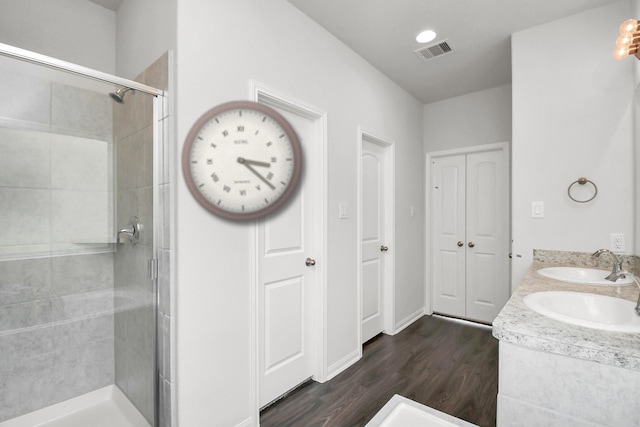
3:22
